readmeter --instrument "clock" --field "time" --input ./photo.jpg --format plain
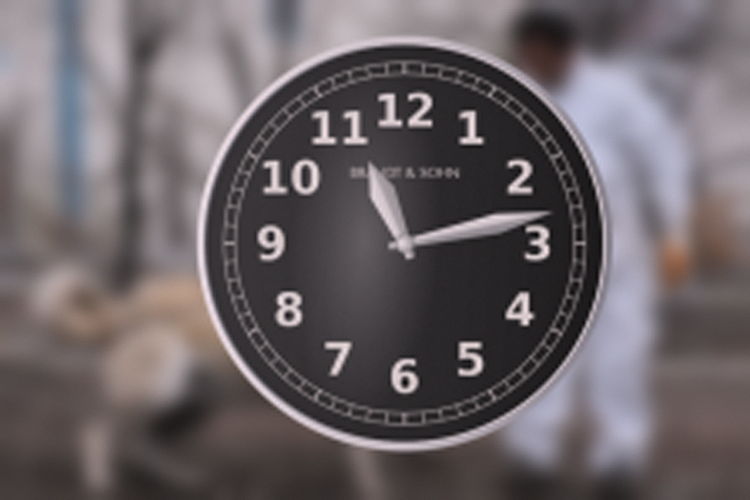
11:13
